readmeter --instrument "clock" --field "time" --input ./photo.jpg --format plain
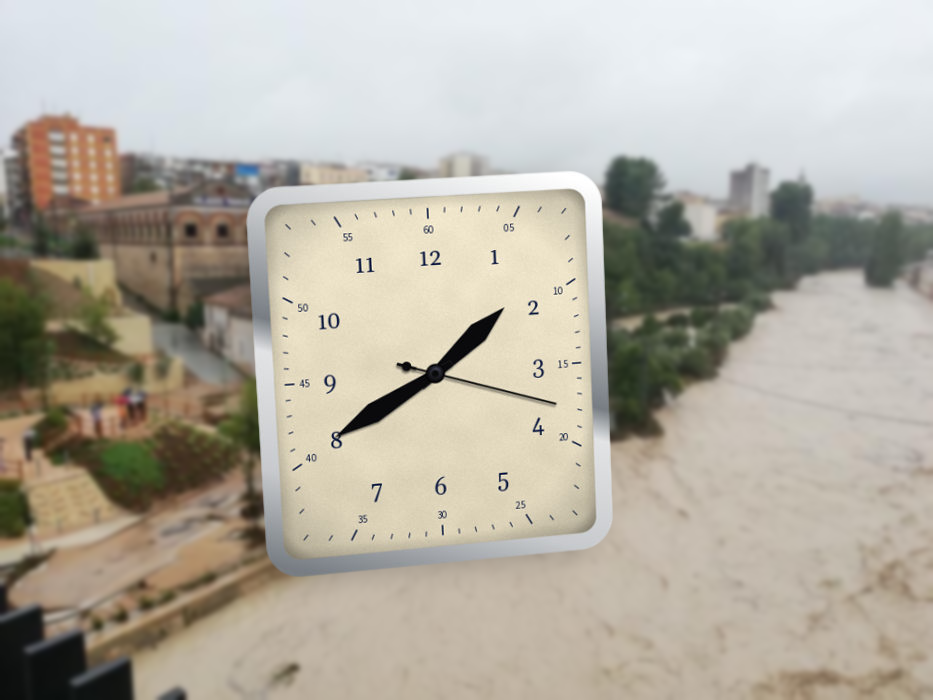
1:40:18
